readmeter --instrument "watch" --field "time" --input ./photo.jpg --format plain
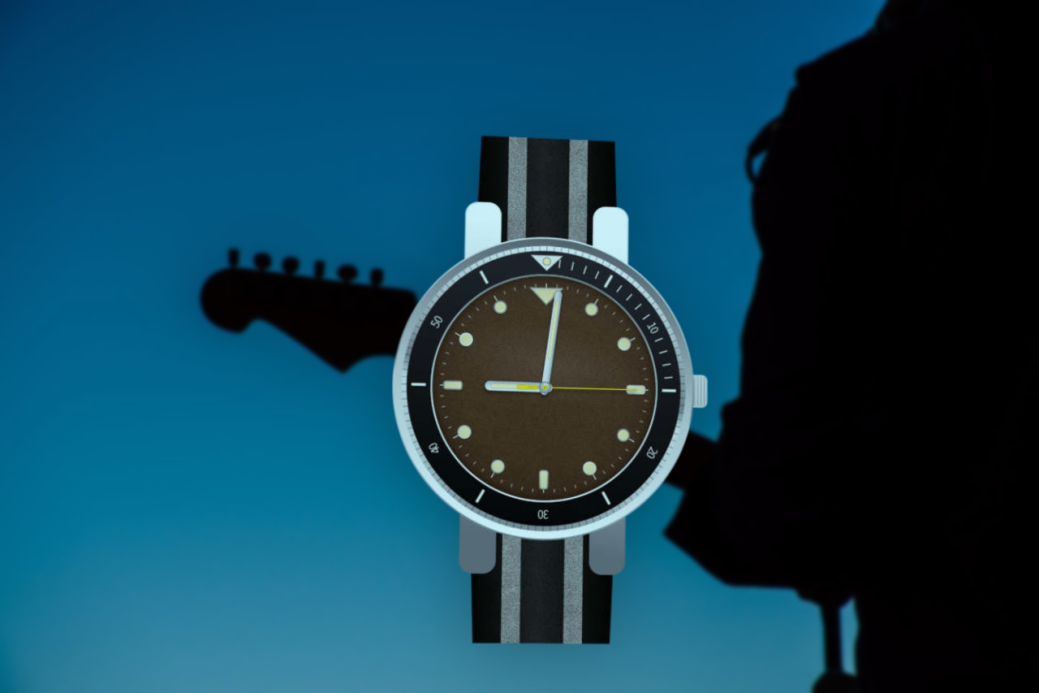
9:01:15
